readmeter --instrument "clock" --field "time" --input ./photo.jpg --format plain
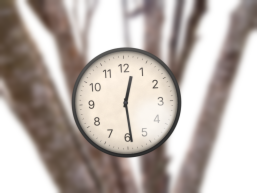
12:29
